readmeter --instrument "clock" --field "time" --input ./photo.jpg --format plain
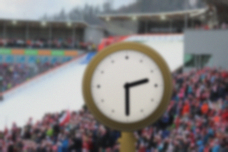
2:30
